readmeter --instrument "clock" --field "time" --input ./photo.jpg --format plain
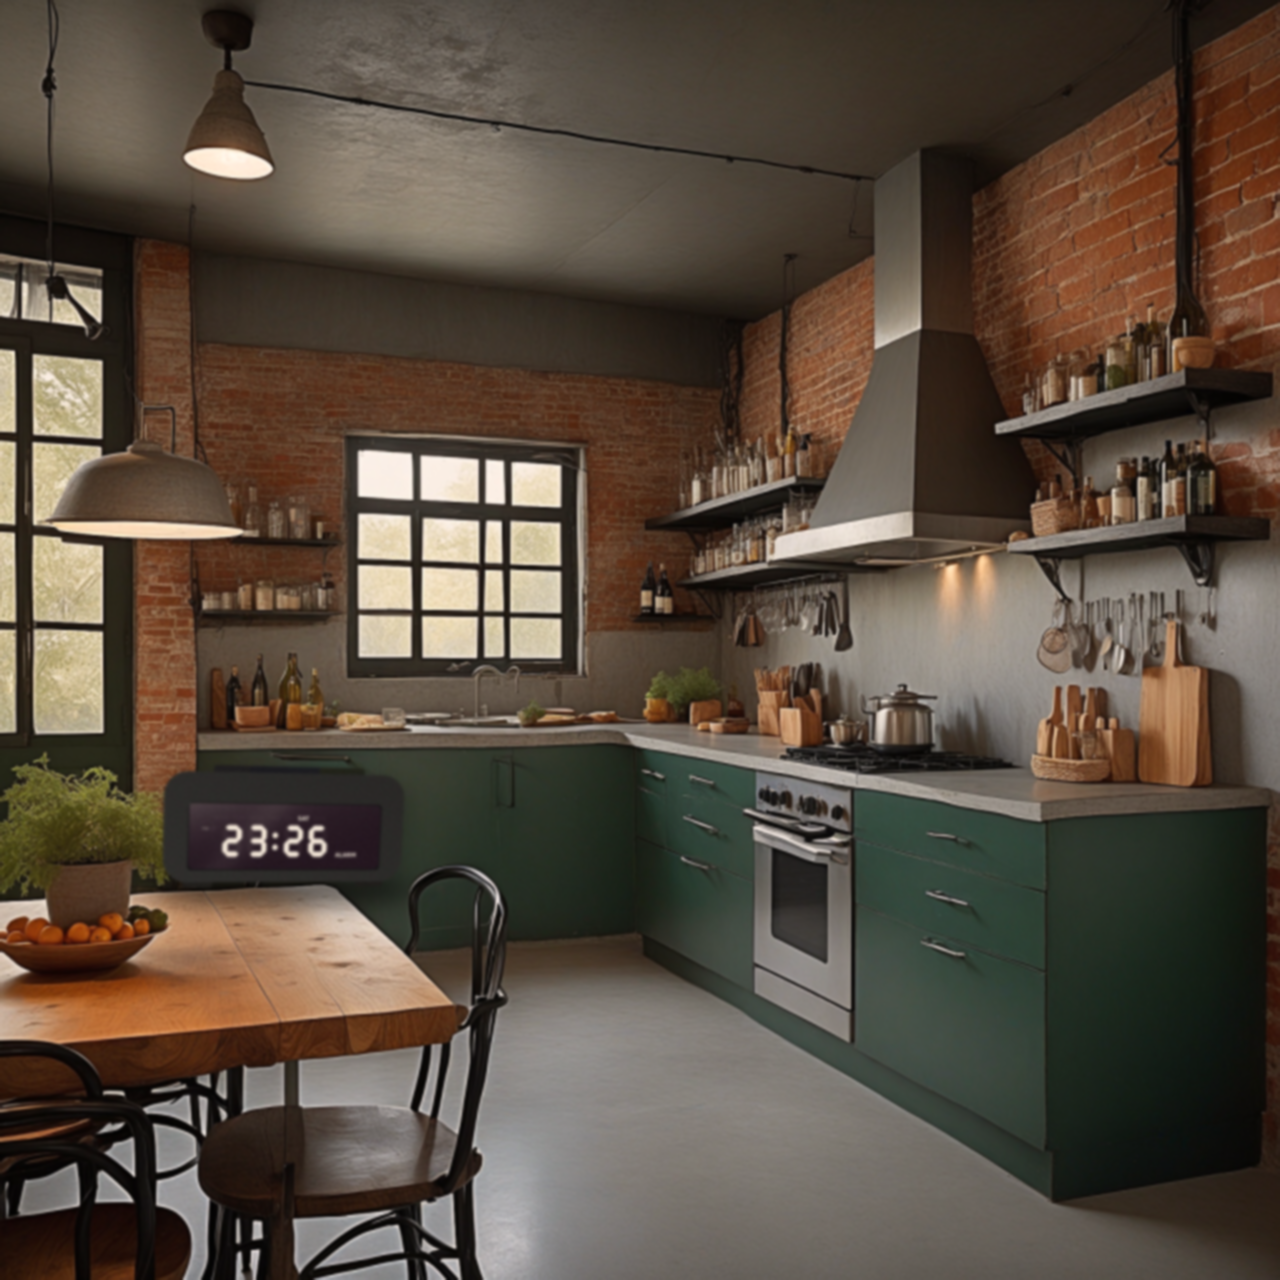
23:26
